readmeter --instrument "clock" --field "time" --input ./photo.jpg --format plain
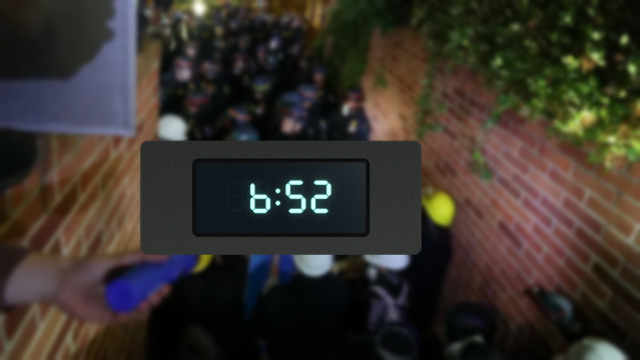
6:52
